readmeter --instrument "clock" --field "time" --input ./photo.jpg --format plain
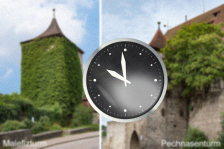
9:59
